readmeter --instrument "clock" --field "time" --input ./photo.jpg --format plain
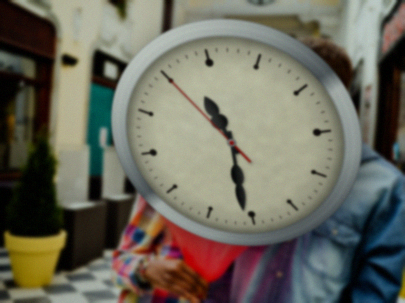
11:30:55
